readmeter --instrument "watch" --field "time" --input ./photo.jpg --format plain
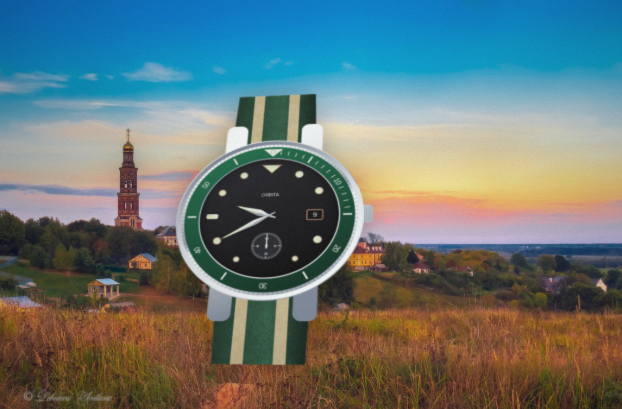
9:40
